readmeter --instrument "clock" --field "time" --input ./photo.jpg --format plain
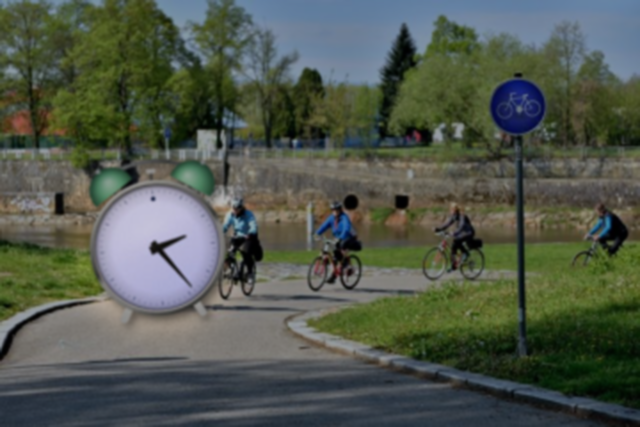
2:24
